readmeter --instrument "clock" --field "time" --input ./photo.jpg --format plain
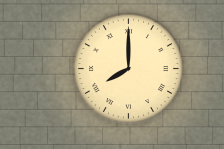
8:00
